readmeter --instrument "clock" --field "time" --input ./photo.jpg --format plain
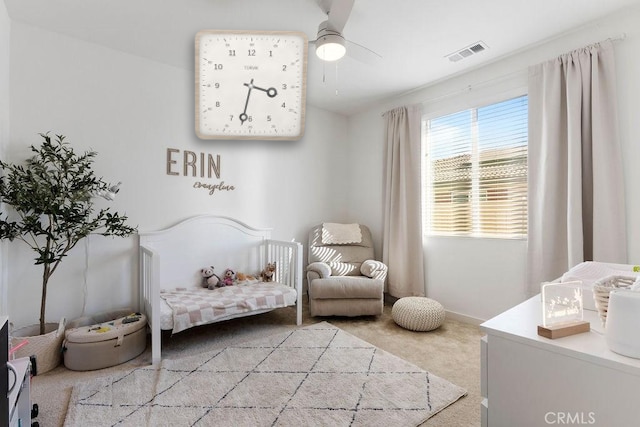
3:32
